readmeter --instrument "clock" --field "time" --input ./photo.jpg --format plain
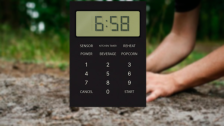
6:58
